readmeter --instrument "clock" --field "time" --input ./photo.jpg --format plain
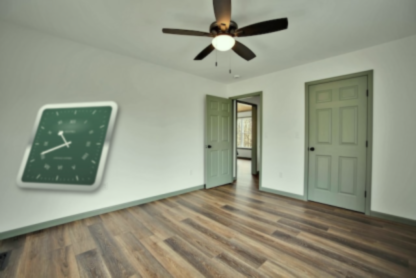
10:41
